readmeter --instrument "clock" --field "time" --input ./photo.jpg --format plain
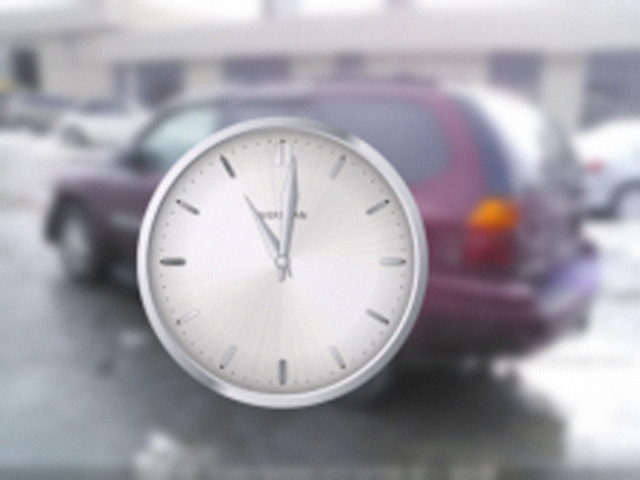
11:01
